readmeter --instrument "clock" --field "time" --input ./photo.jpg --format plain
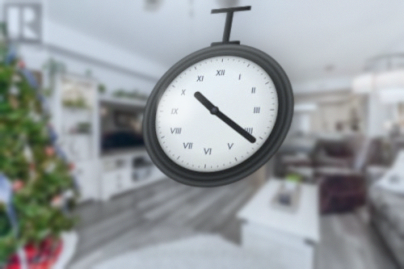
10:21
